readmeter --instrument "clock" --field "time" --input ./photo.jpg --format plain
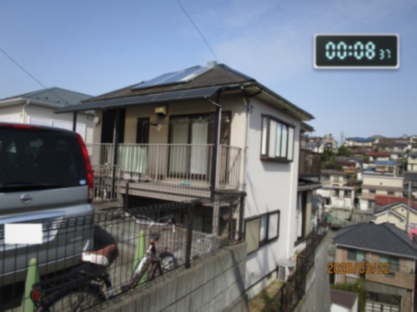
0:08
